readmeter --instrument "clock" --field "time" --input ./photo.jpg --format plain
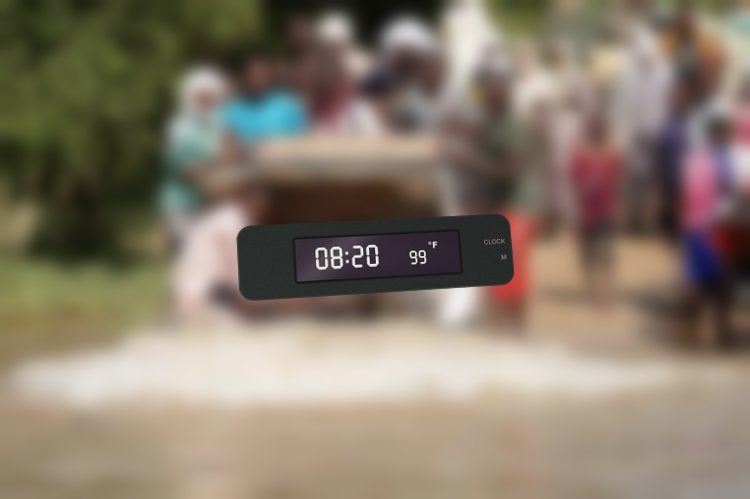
8:20
